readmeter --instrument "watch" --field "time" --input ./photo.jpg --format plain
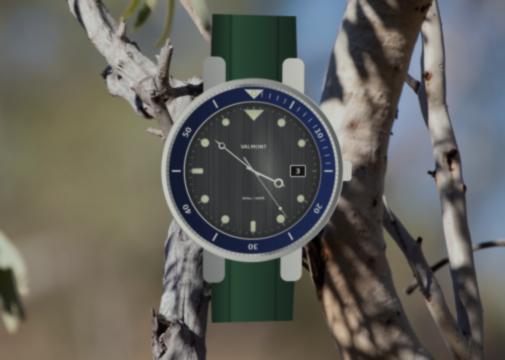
3:51:24
